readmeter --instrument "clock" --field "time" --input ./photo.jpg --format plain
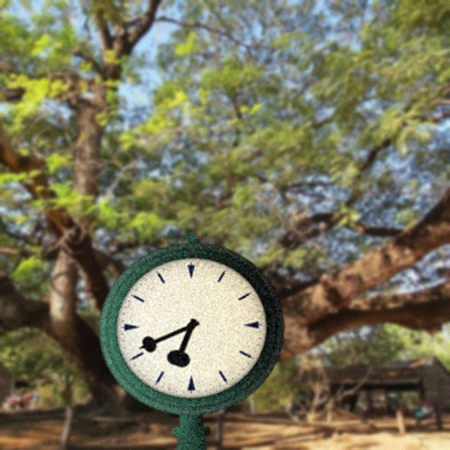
6:41
